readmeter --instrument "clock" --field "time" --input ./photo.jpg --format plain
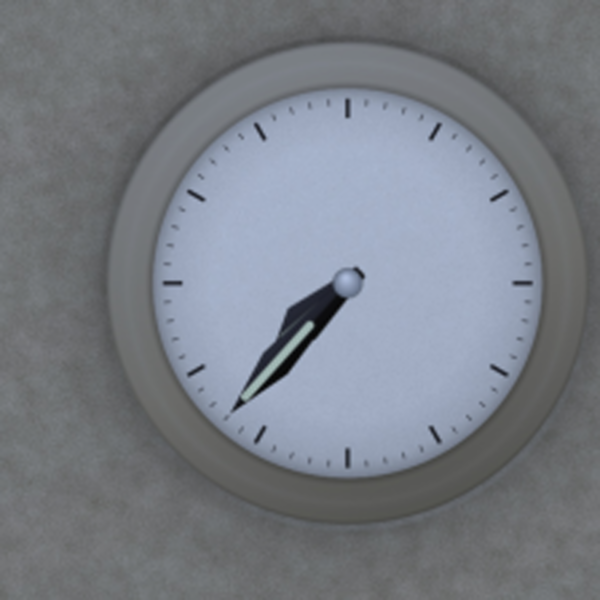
7:37
